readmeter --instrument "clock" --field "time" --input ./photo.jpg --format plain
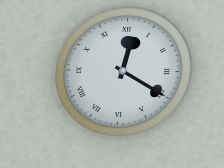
12:20
